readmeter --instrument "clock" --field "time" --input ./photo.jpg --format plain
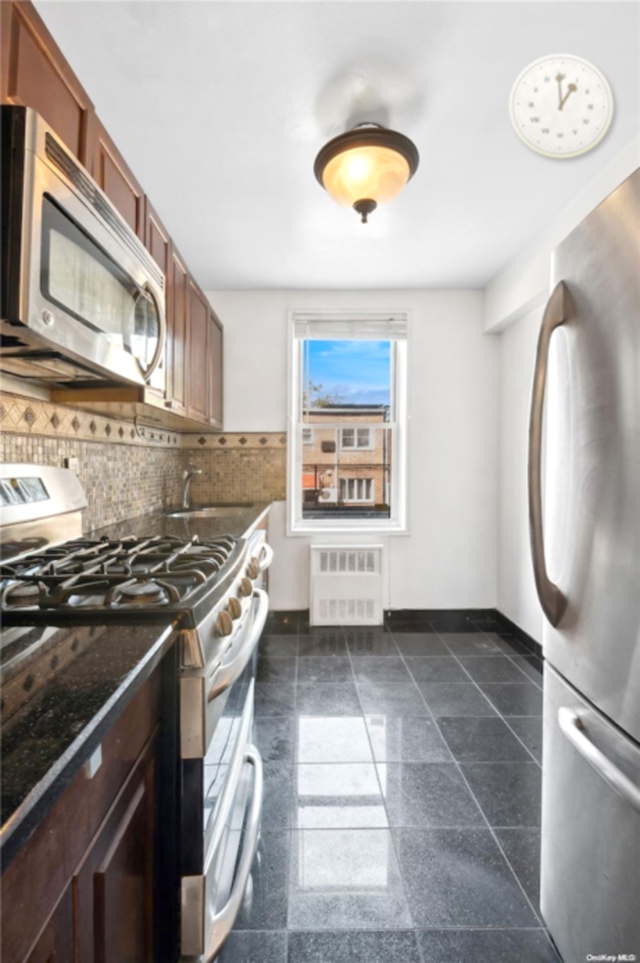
12:59
